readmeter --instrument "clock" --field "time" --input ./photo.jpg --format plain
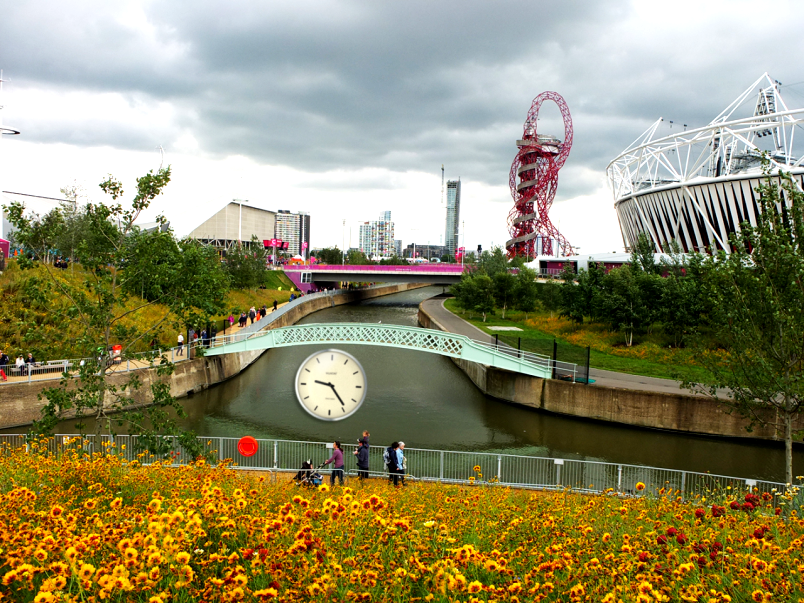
9:24
